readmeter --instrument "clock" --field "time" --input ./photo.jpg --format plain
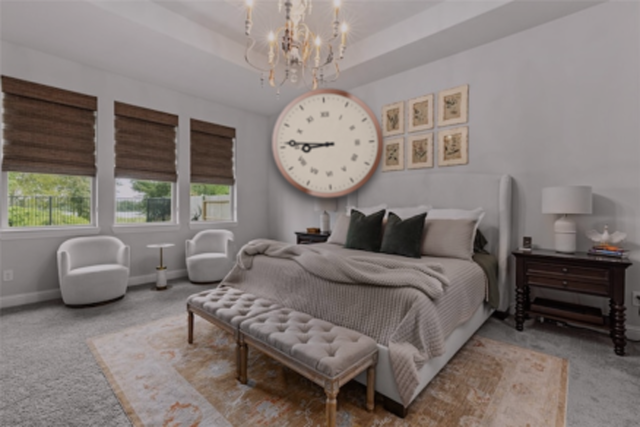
8:46
